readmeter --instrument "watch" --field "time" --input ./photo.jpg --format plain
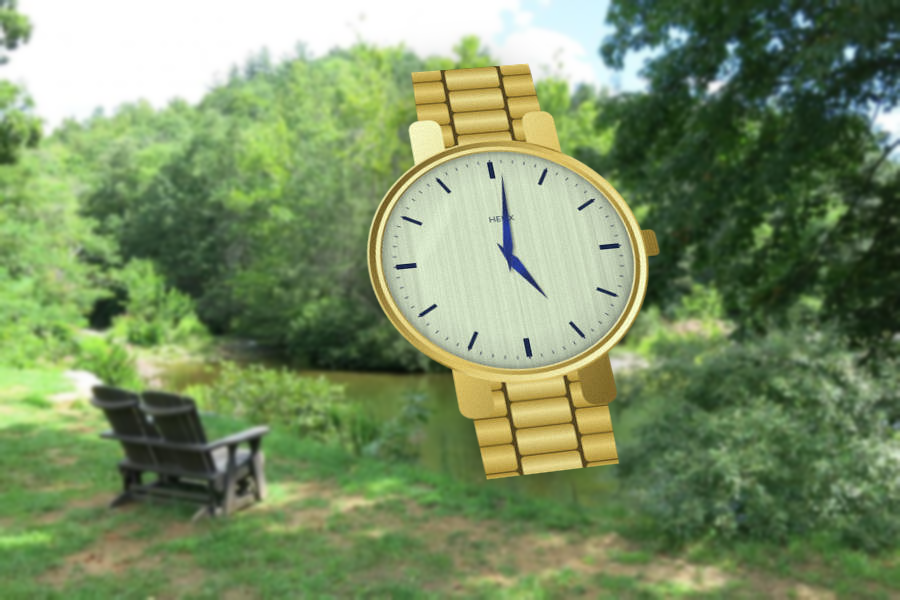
5:01
